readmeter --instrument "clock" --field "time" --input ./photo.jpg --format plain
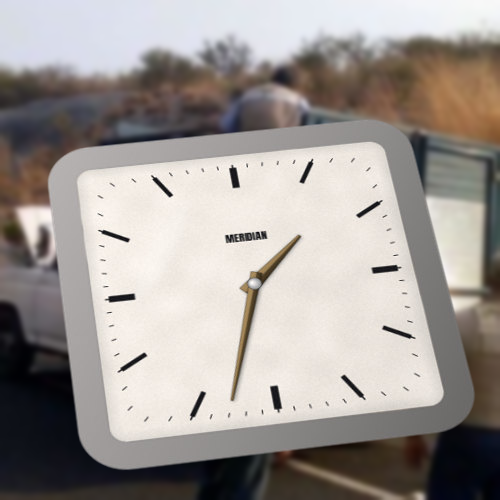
1:33
